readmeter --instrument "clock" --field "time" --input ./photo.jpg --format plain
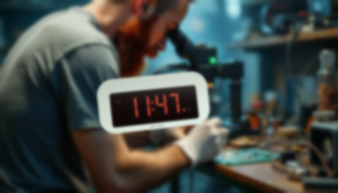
11:47
